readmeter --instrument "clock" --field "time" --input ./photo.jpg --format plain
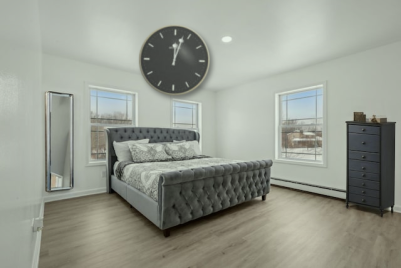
12:03
